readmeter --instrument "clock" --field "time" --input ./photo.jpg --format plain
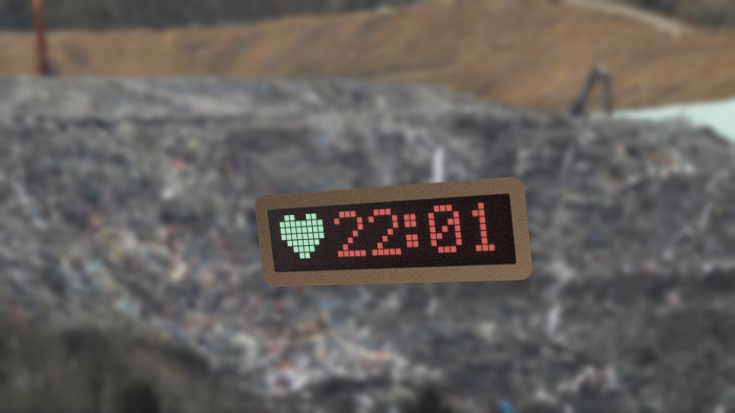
22:01
